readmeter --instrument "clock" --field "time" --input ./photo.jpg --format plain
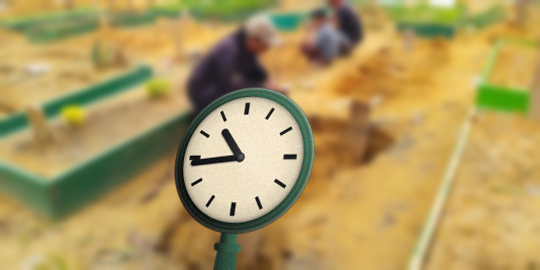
10:44
